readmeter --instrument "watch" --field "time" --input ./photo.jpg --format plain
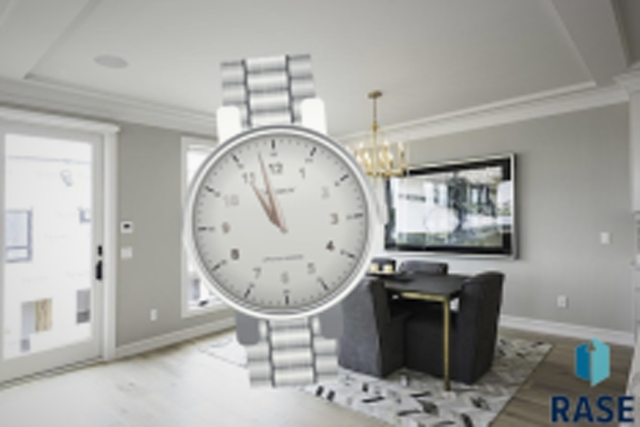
10:58
